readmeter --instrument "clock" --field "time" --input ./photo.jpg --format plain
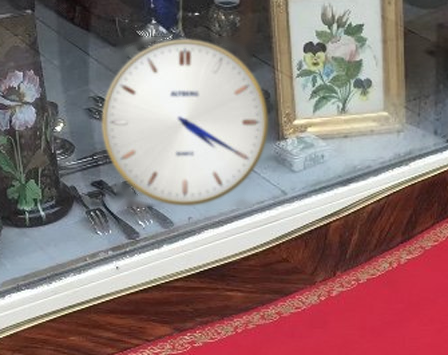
4:20
